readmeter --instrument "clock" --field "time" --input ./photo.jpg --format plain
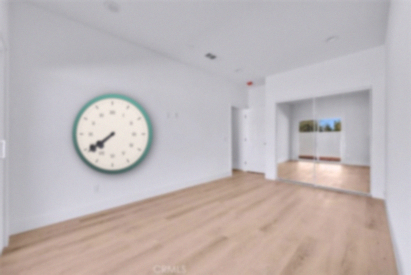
7:39
